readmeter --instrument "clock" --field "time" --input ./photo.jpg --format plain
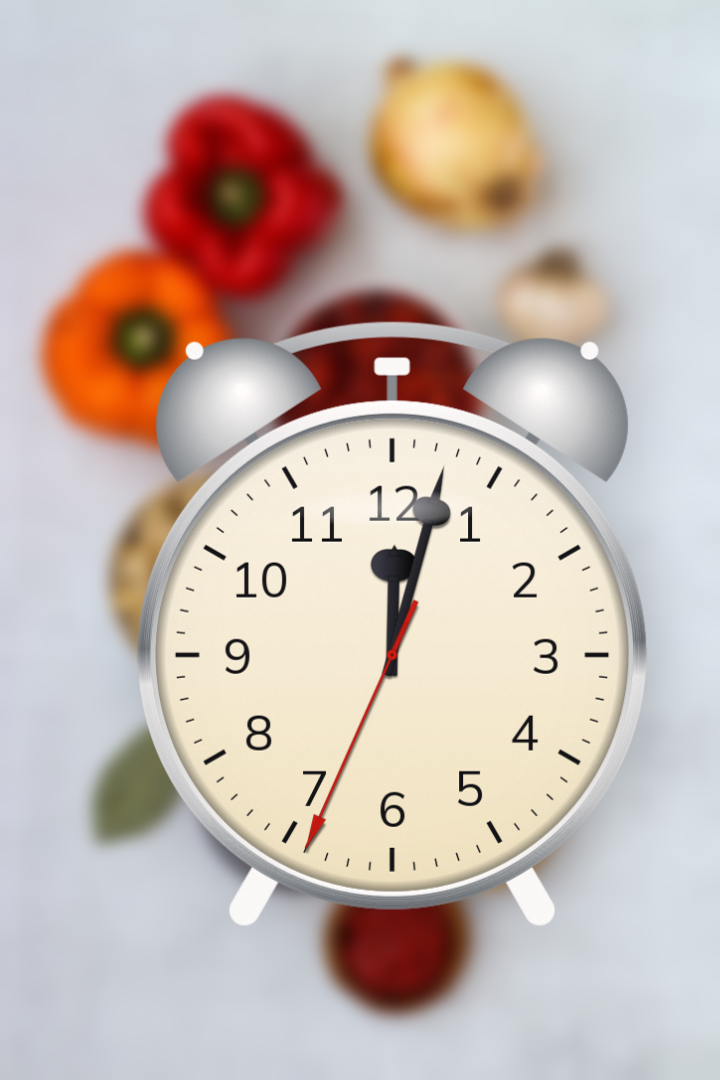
12:02:34
